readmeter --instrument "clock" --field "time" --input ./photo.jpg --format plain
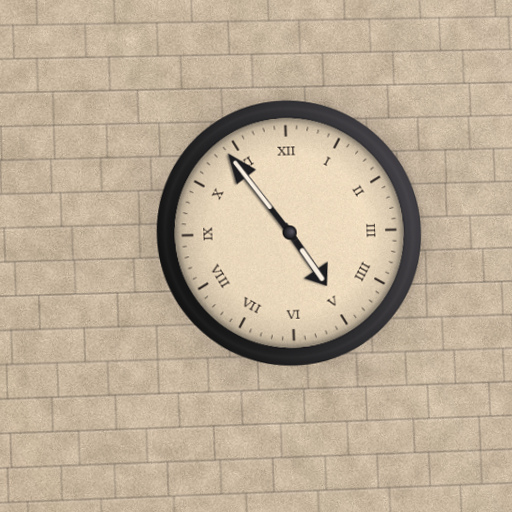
4:54
